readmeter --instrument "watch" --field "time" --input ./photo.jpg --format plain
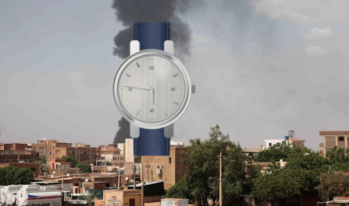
5:46
